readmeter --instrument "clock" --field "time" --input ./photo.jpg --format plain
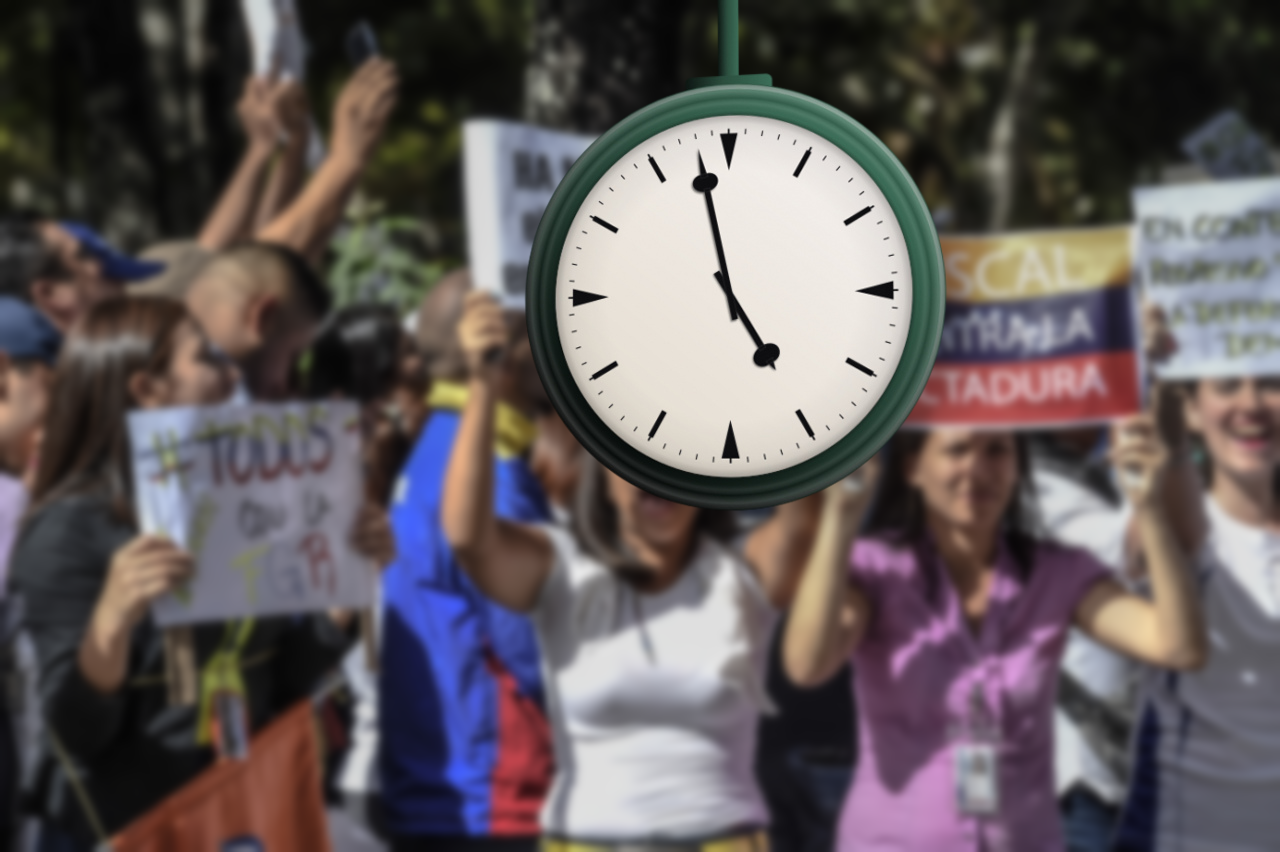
4:58
